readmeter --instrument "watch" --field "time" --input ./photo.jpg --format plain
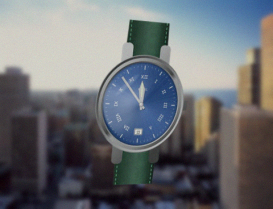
11:53
